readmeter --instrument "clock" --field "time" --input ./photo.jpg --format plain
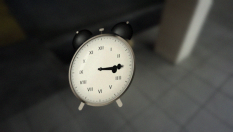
3:15
